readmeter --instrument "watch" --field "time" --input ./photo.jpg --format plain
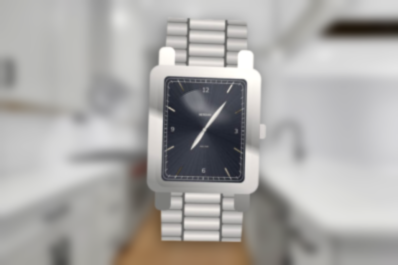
7:06
